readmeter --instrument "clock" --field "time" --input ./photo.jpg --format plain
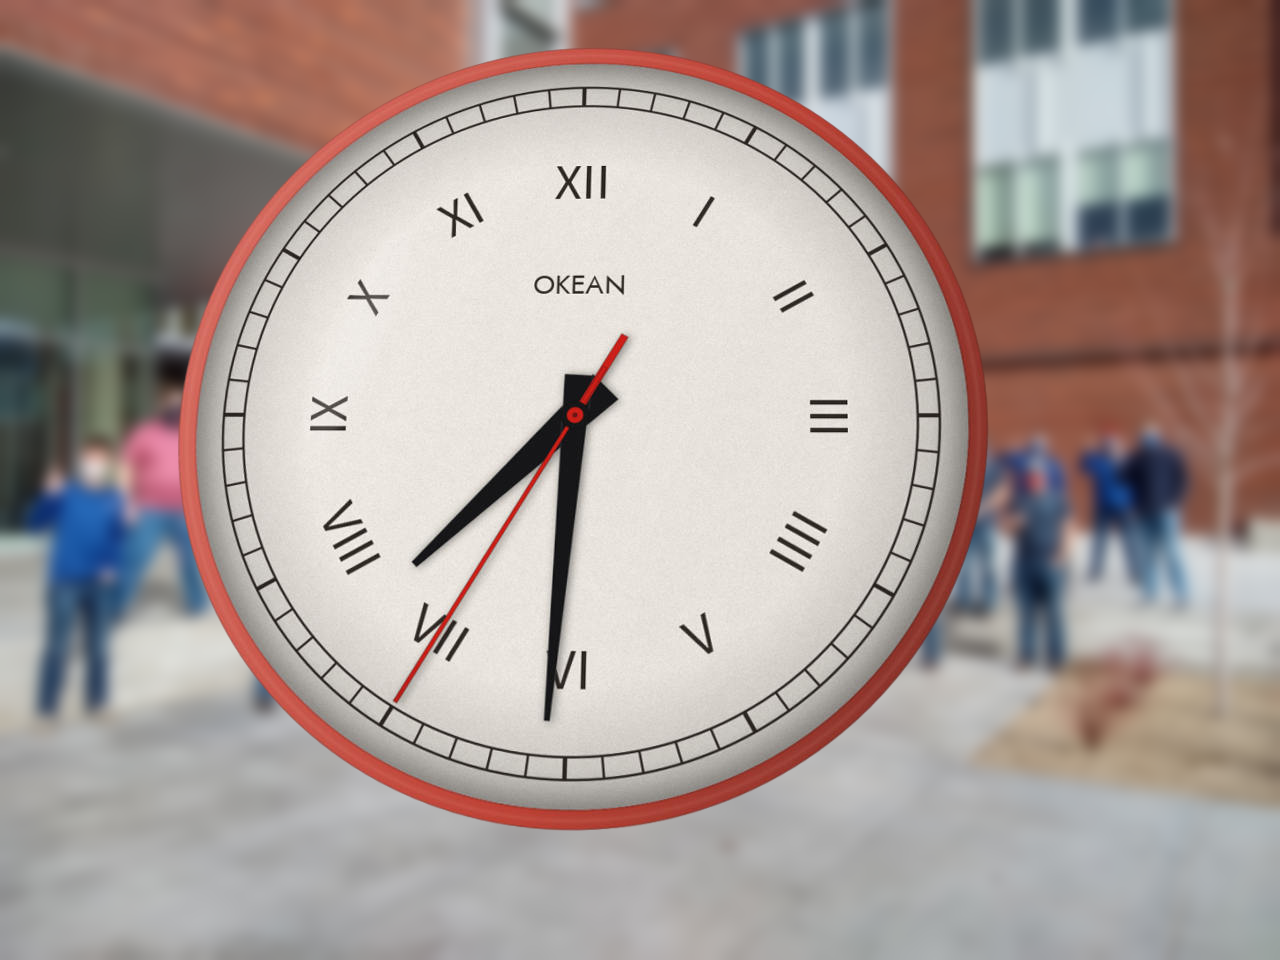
7:30:35
